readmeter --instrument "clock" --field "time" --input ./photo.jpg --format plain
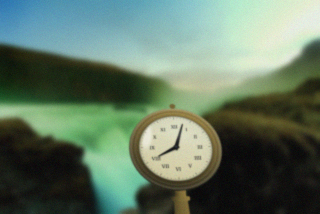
8:03
